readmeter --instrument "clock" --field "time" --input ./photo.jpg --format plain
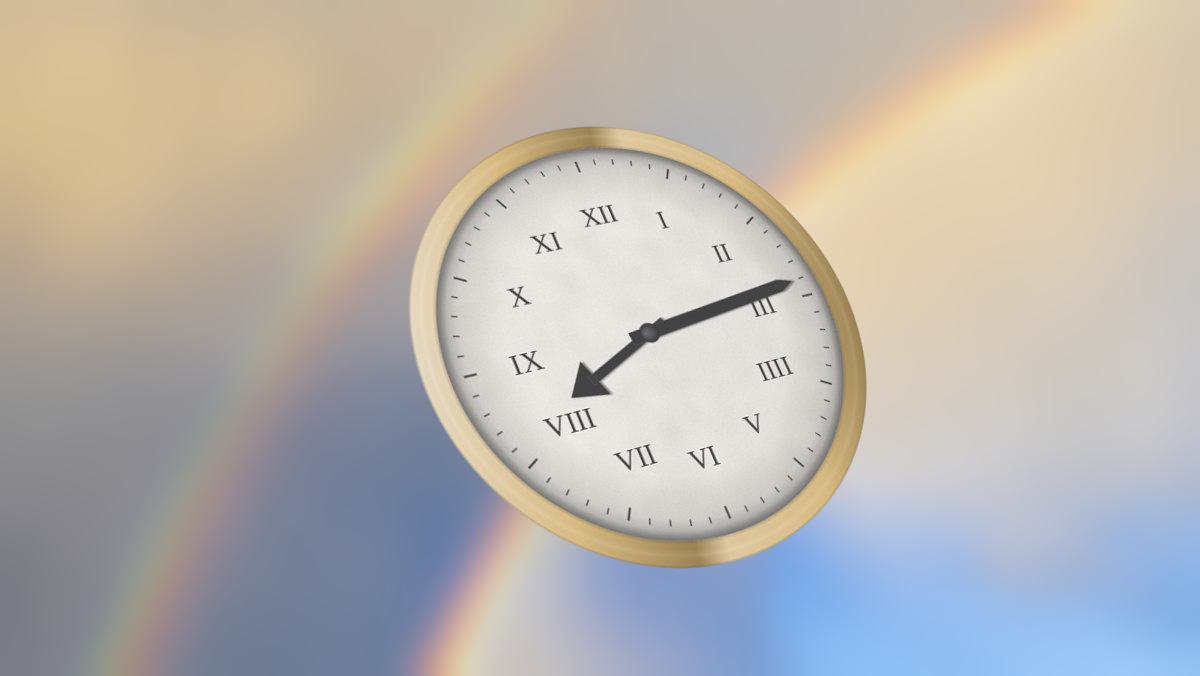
8:14
